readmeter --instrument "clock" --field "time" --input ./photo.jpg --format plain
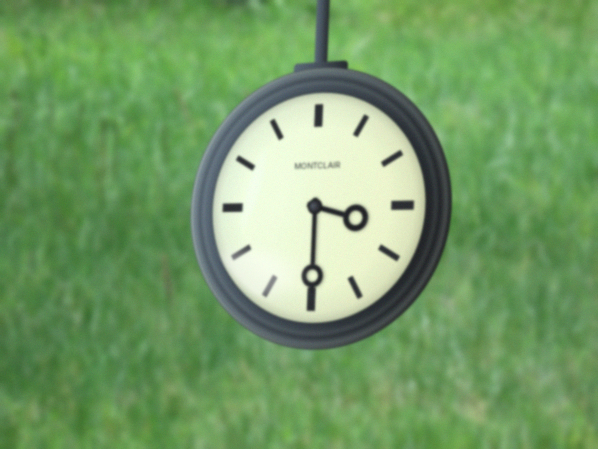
3:30
